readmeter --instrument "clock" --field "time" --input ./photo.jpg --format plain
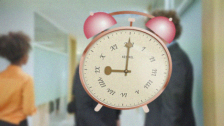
9:00
